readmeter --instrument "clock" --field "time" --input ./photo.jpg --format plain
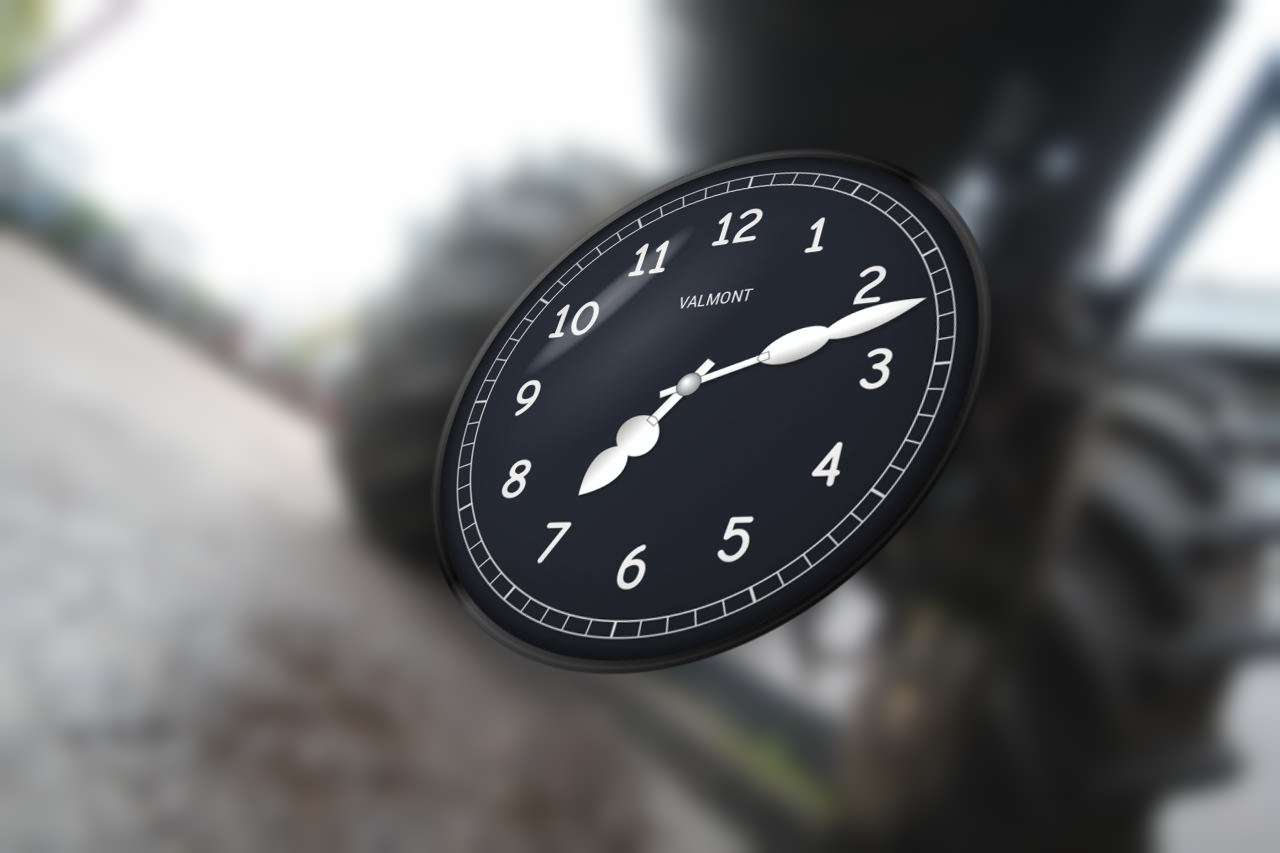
7:12
